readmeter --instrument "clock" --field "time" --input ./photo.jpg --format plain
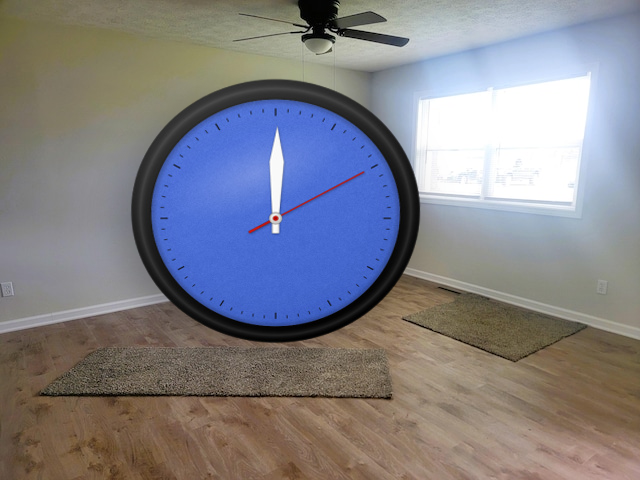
12:00:10
